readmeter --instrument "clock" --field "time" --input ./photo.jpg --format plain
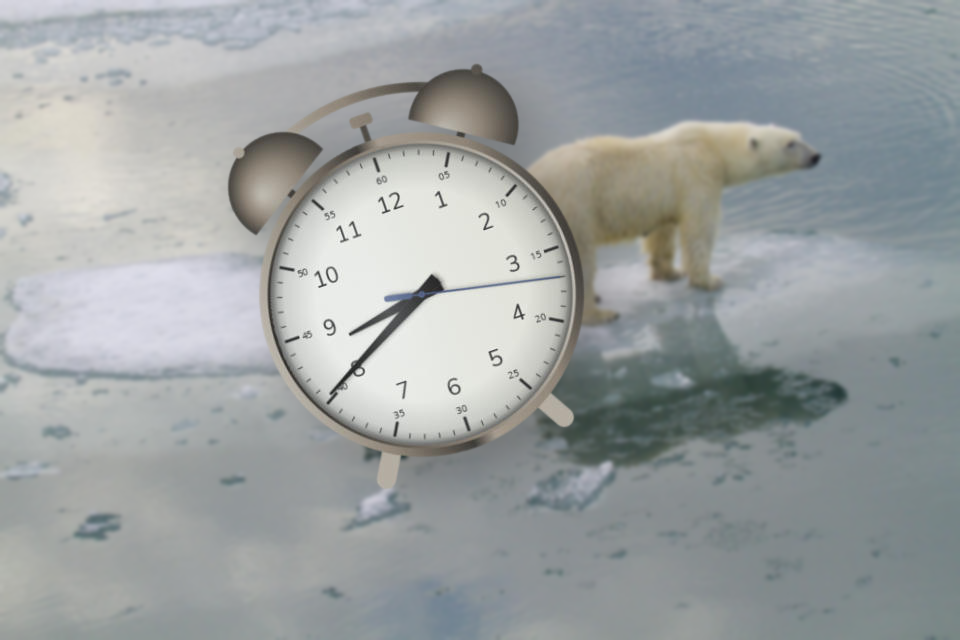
8:40:17
